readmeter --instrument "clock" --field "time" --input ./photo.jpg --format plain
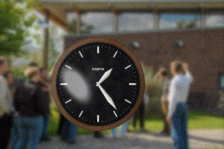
1:24
